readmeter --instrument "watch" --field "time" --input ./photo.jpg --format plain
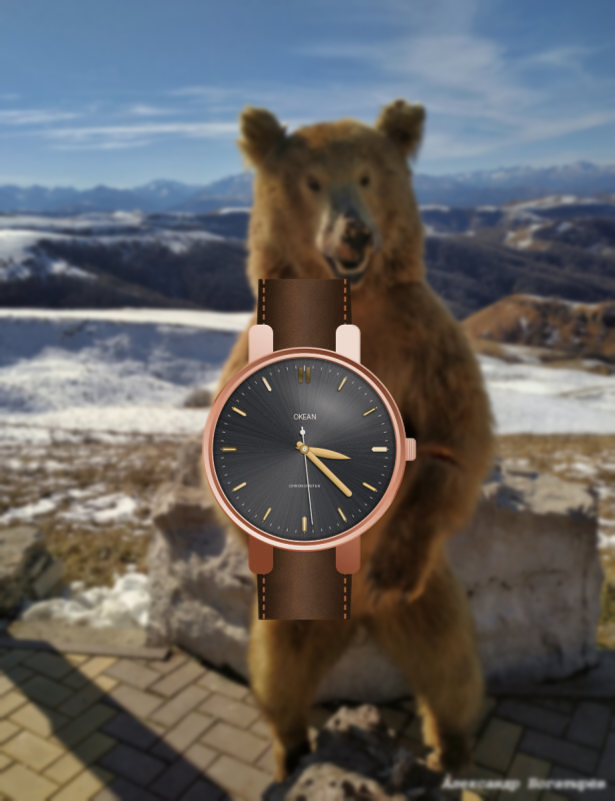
3:22:29
